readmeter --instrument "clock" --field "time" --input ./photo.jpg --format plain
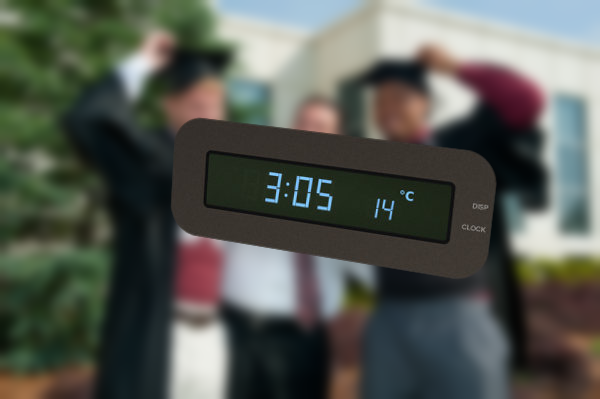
3:05
